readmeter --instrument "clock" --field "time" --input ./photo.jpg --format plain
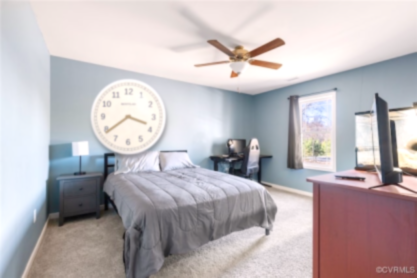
3:39
